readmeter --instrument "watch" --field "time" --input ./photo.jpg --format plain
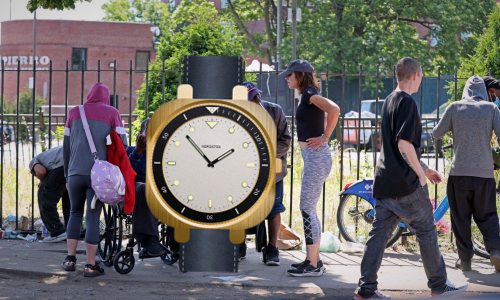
1:53
